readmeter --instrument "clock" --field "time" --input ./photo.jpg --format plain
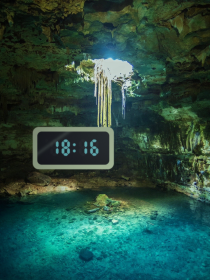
18:16
